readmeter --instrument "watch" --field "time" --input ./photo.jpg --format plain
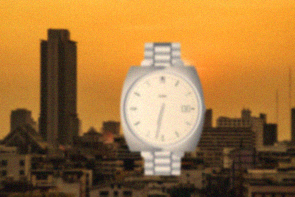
6:32
